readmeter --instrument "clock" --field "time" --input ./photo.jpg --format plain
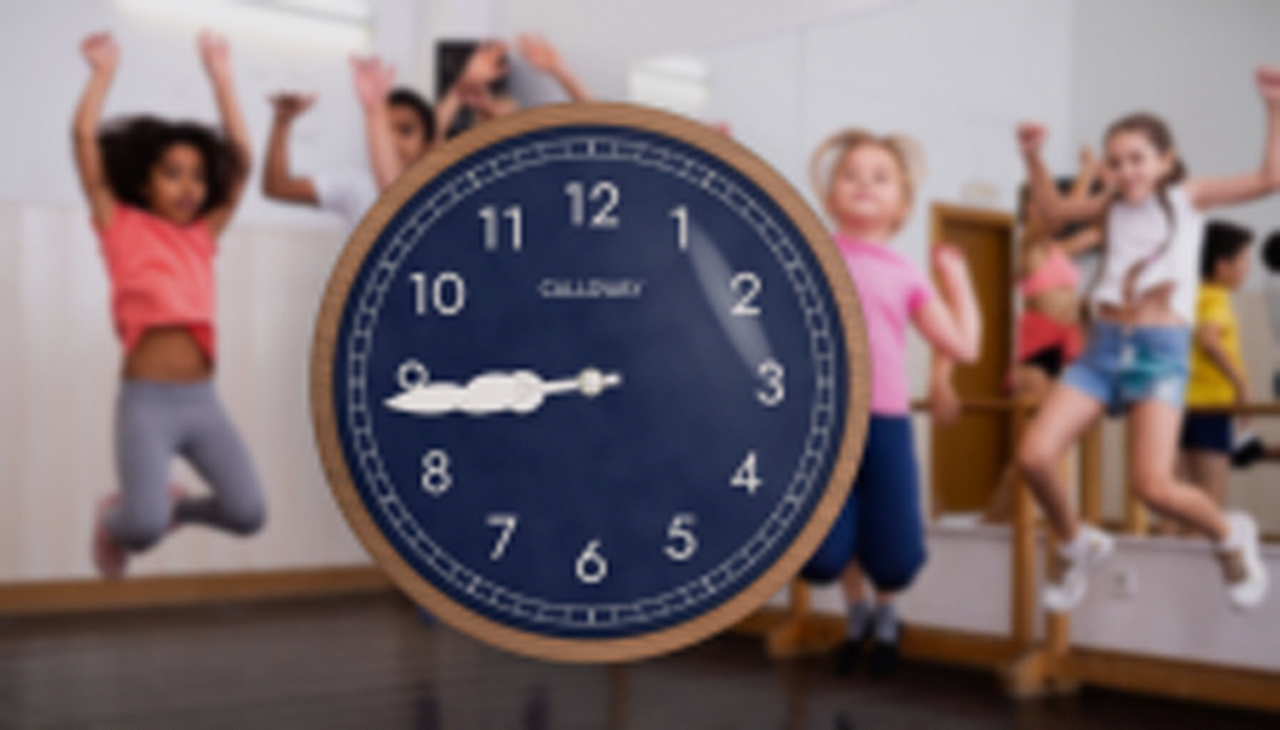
8:44
